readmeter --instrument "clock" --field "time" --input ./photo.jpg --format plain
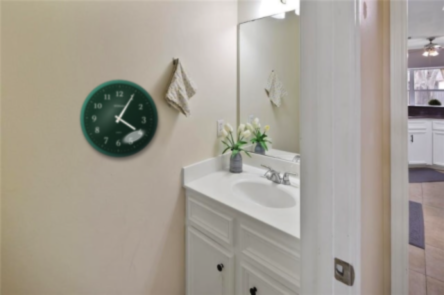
4:05
